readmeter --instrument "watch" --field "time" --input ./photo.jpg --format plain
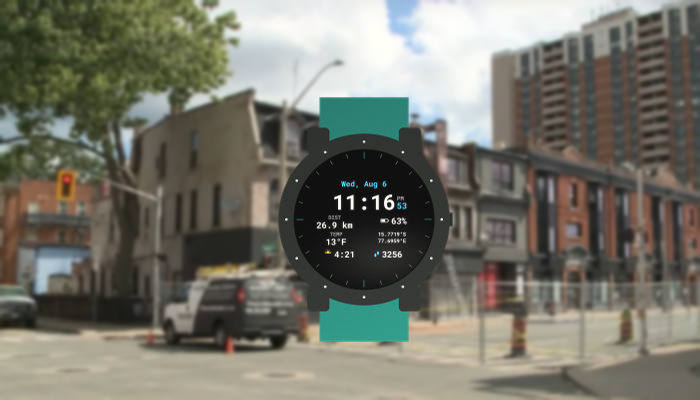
11:16:53
